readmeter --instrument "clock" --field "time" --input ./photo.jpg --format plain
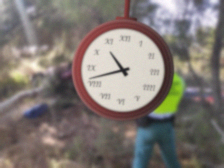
10:42
